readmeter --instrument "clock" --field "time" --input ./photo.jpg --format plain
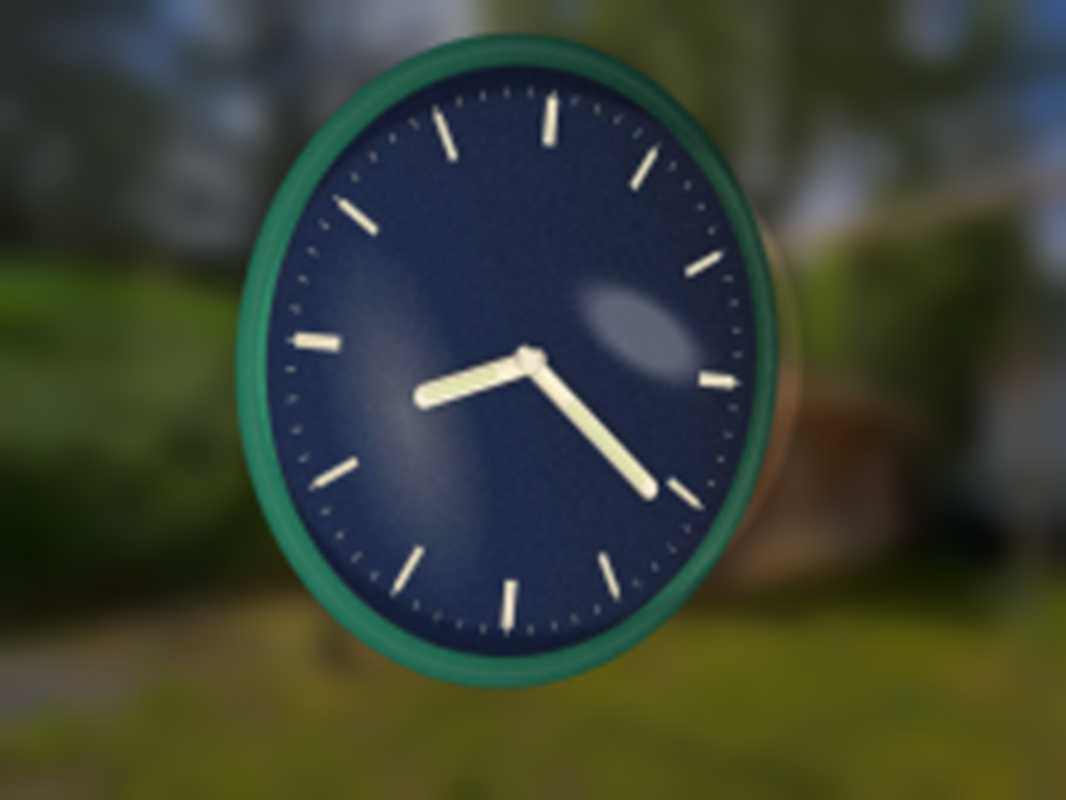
8:21
